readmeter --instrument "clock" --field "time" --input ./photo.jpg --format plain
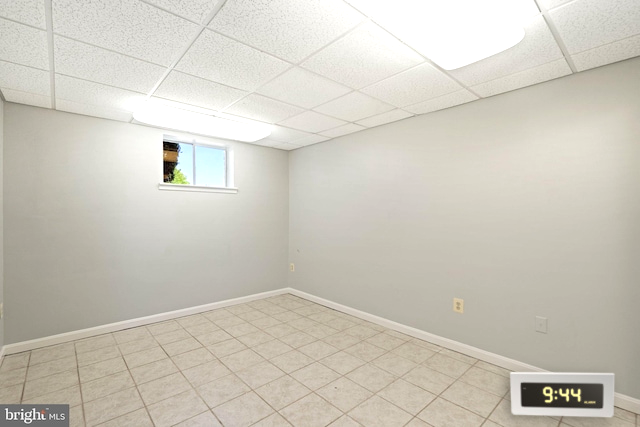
9:44
